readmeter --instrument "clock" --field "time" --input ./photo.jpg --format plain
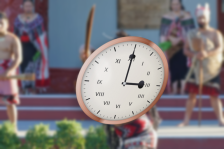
3:00
